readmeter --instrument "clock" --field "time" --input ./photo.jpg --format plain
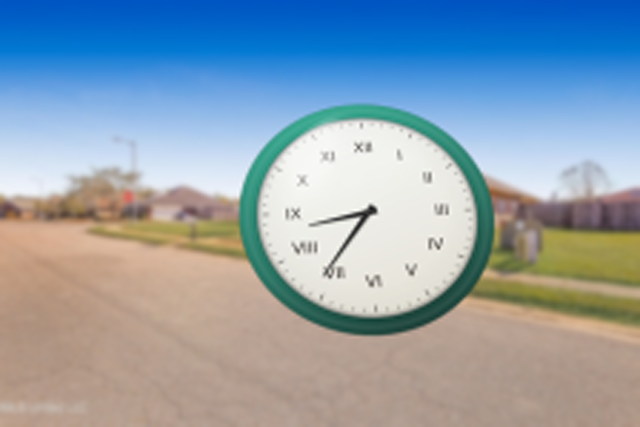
8:36
